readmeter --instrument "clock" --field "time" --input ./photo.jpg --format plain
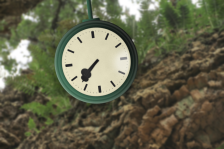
7:37
